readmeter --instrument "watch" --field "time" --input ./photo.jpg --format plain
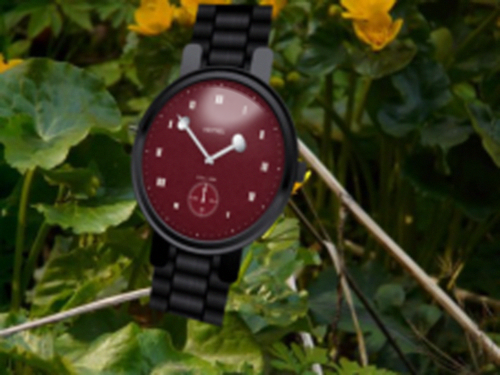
1:52
